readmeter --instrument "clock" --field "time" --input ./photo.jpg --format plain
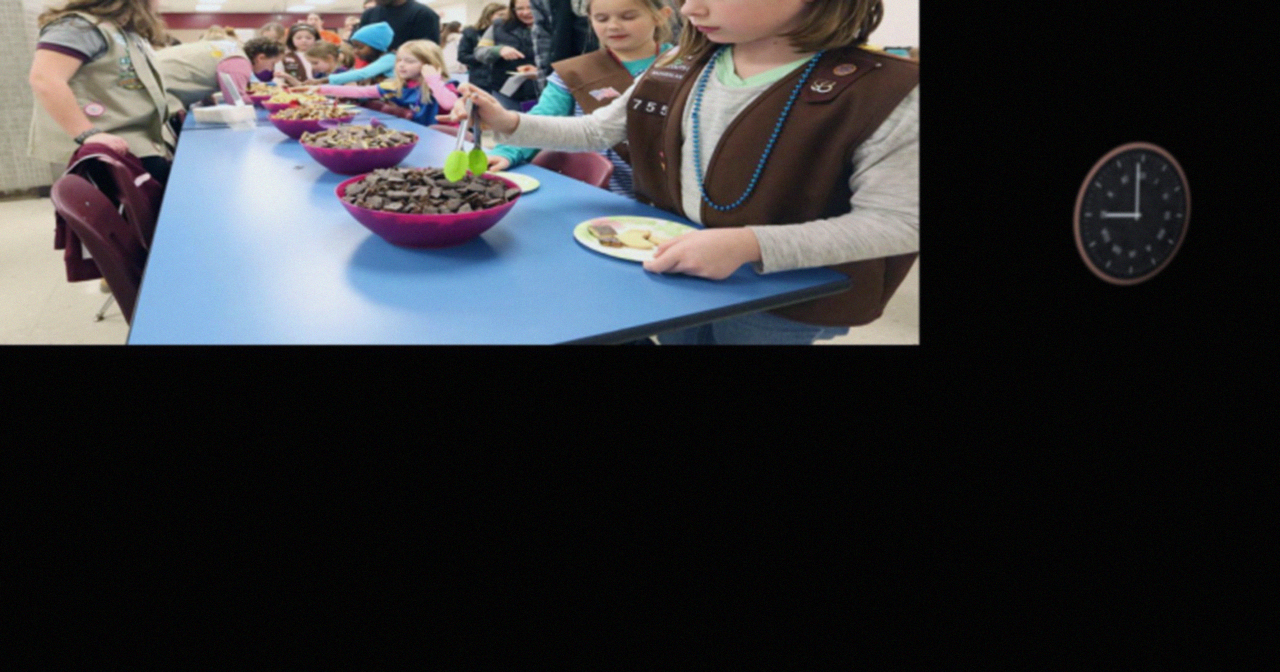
8:59
